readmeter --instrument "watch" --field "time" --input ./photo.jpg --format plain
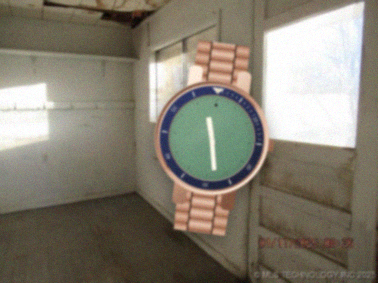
11:28
